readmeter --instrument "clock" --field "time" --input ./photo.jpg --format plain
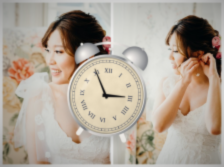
2:55
